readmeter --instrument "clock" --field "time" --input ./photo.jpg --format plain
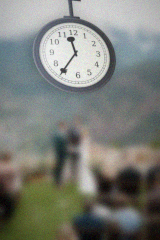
11:36
